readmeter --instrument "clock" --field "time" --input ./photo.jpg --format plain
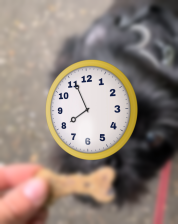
7:56
